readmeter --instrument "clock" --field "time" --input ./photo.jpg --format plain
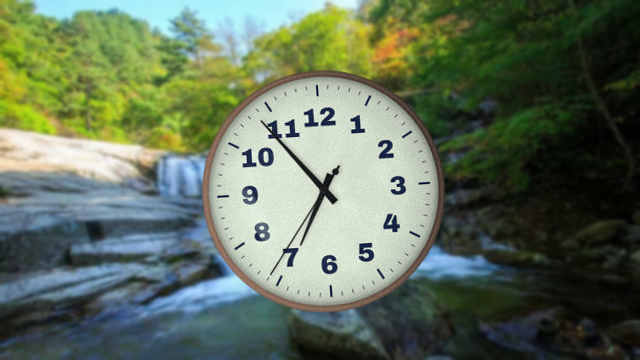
6:53:36
